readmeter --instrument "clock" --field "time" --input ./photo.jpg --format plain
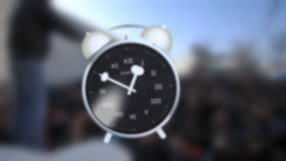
12:50
